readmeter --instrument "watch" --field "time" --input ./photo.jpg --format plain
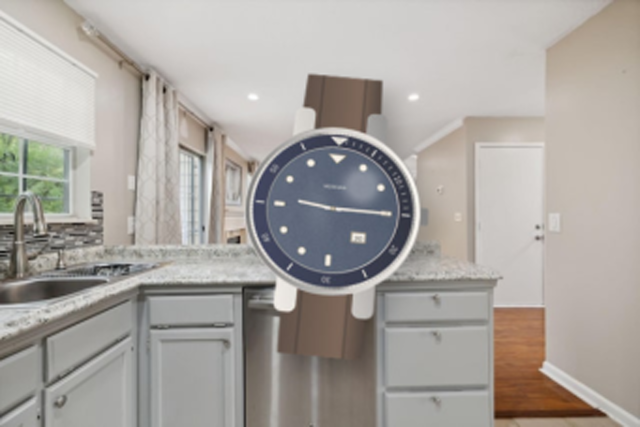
9:15
